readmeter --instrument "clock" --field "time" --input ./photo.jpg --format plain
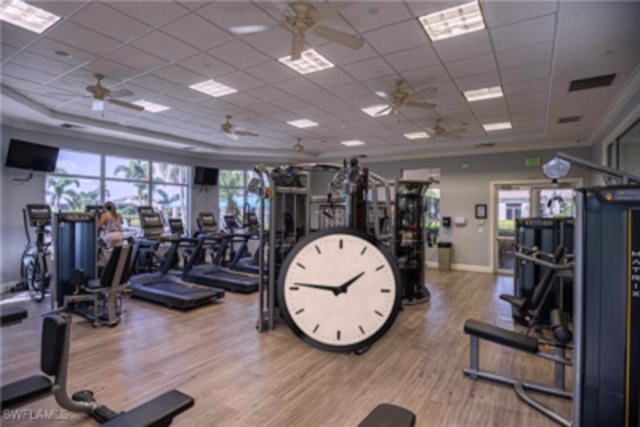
1:46
